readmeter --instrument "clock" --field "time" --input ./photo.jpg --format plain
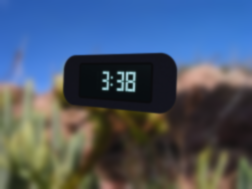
3:38
